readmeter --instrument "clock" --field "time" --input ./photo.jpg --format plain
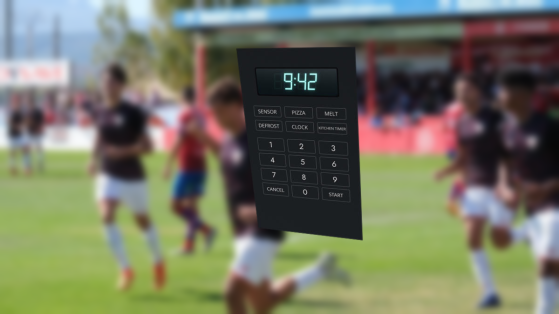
9:42
